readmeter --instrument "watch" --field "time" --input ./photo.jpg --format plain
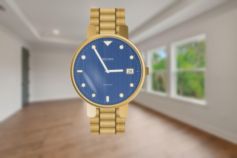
2:55
